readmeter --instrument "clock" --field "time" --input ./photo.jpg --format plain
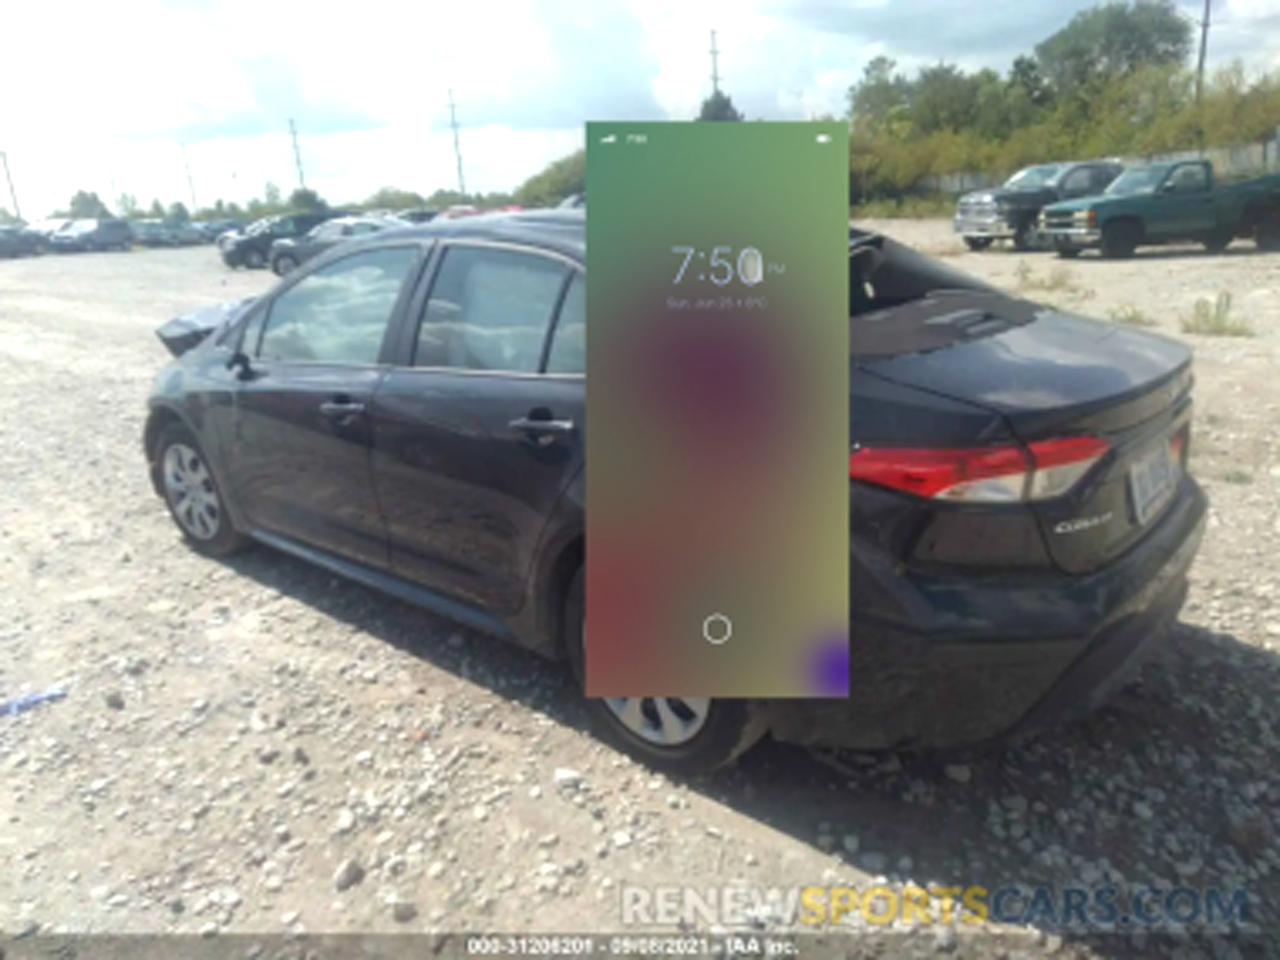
7:50
